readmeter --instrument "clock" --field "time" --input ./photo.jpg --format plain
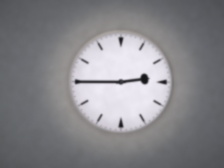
2:45
